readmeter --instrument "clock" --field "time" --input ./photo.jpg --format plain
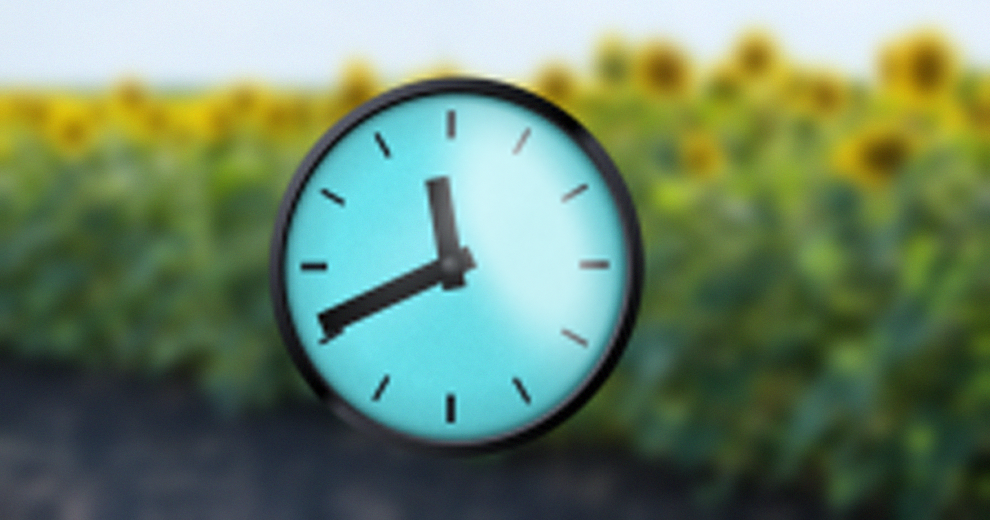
11:41
